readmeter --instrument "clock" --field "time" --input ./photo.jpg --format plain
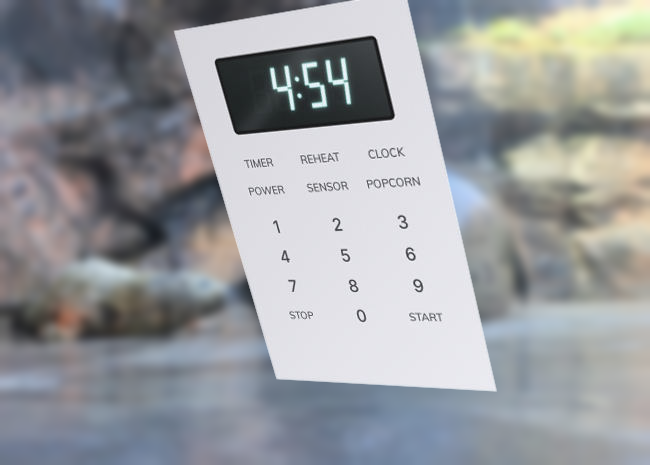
4:54
